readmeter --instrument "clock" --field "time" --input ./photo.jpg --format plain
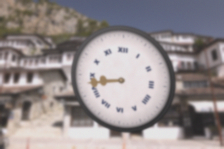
8:43
